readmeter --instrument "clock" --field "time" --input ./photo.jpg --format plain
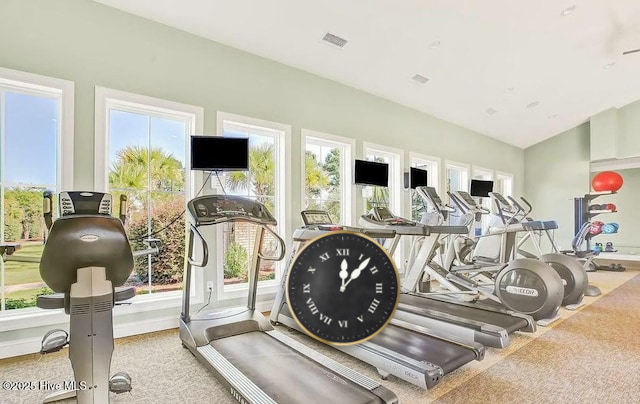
12:07
